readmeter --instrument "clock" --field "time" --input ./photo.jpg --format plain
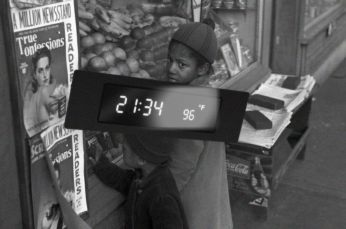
21:34
